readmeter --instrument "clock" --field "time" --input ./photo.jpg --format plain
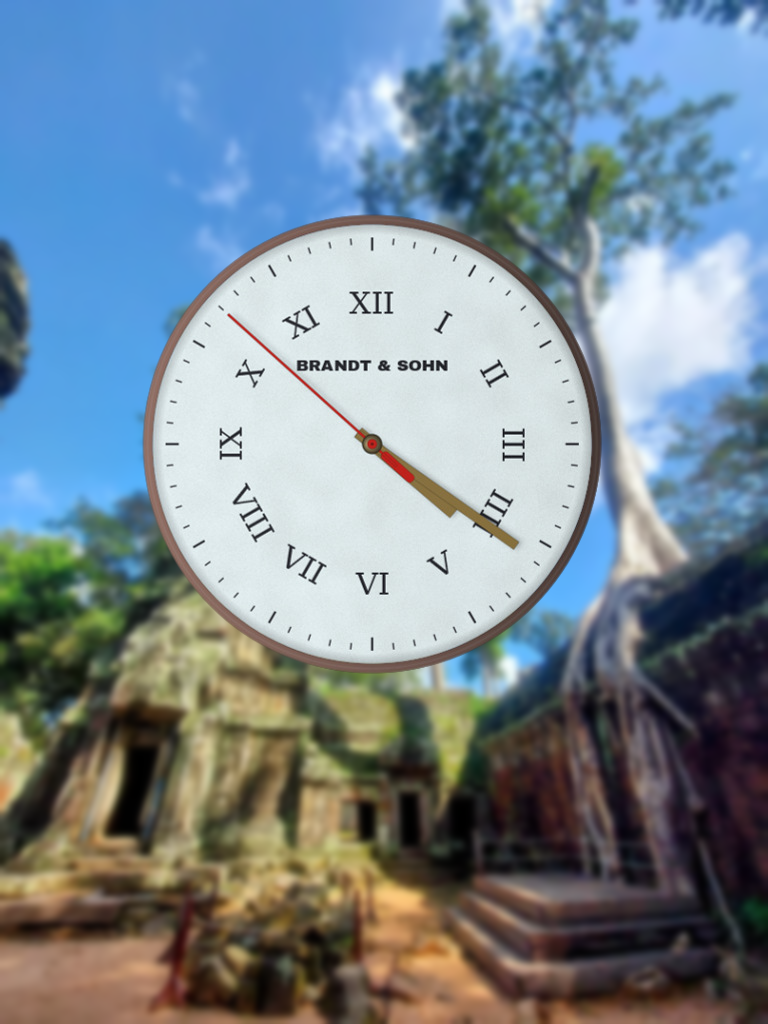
4:20:52
